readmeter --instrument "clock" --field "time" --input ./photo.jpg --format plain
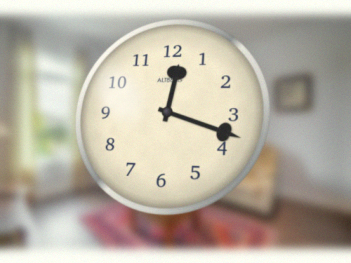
12:18
